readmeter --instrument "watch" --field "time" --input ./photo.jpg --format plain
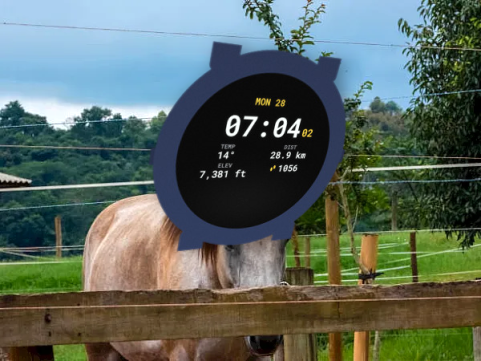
7:04:02
